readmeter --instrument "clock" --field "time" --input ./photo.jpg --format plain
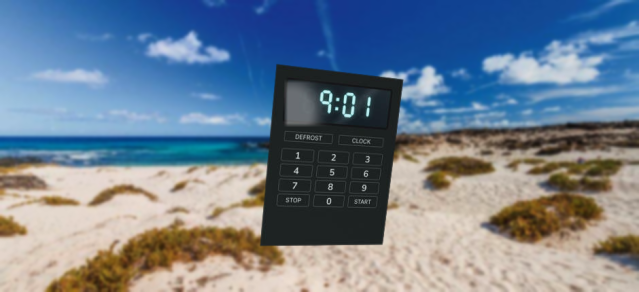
9:01
